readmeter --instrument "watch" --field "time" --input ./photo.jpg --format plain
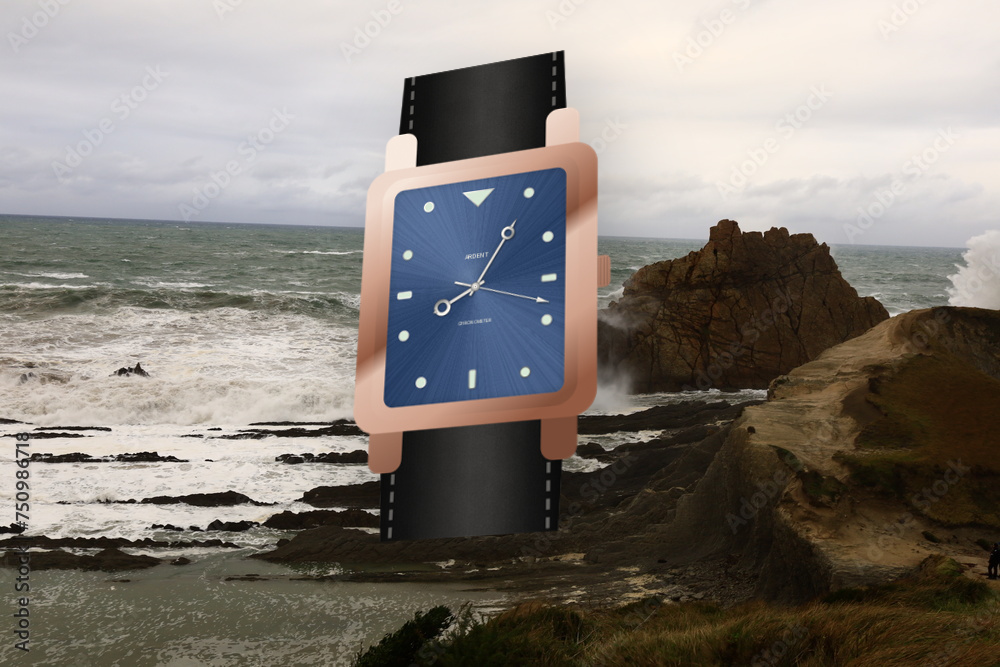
8:05:18
